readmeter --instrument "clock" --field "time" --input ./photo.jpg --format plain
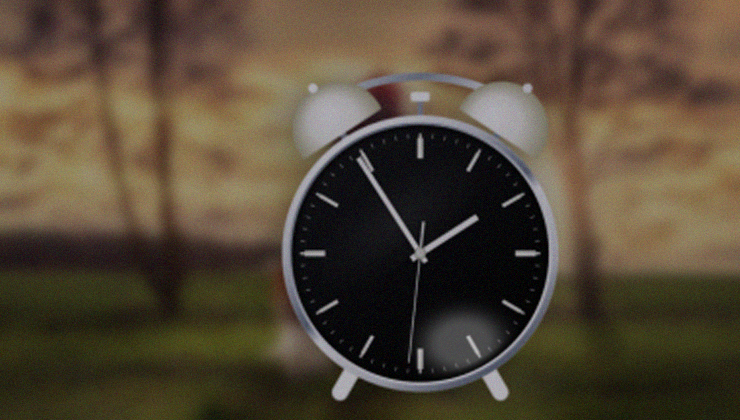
1:54:31
